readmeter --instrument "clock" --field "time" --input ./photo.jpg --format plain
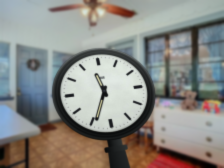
11:34
